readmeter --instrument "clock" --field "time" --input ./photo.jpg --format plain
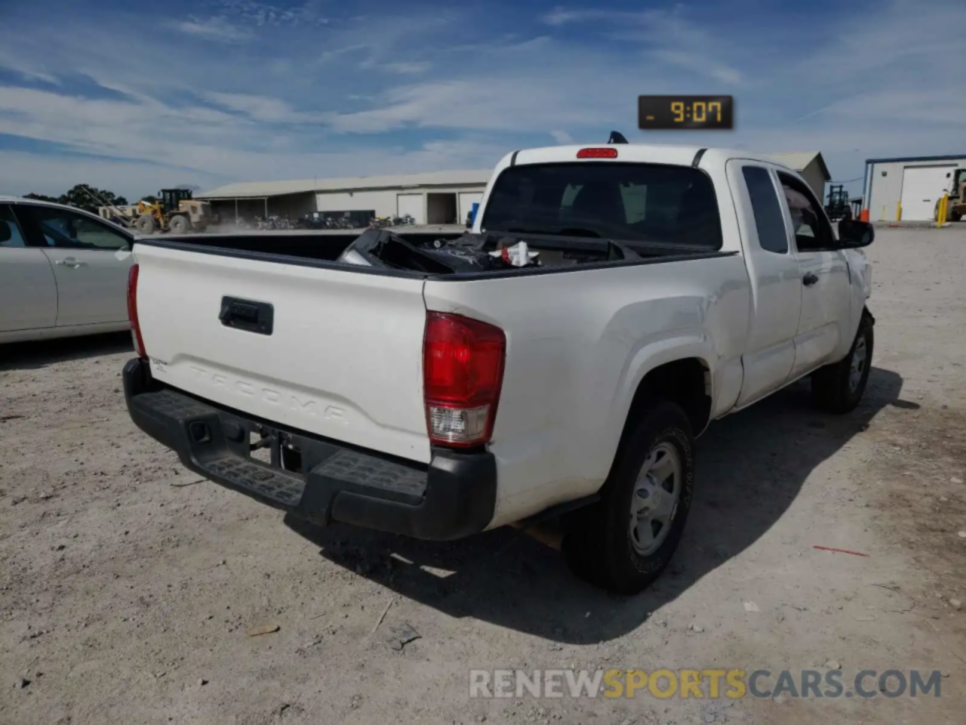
9:07
